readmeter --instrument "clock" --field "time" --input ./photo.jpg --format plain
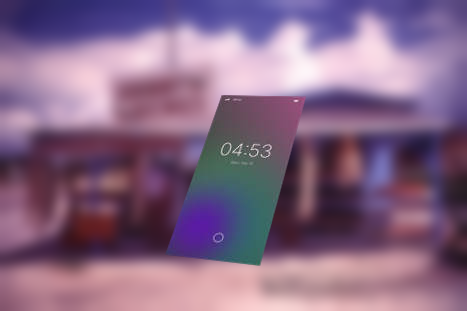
4:53
